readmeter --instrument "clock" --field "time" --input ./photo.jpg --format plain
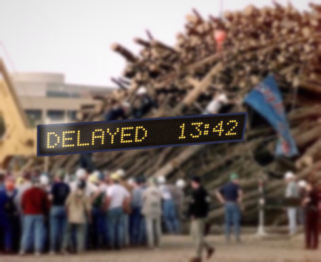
13:42
